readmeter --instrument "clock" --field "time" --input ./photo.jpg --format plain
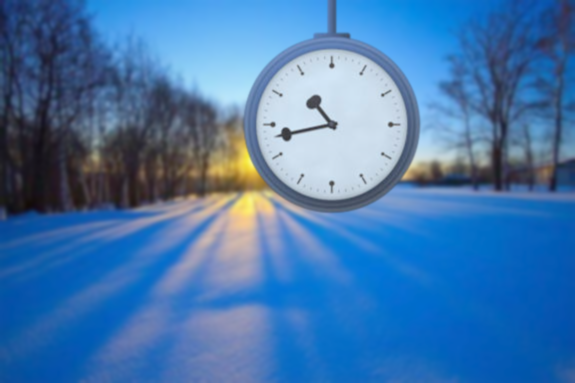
10:43
